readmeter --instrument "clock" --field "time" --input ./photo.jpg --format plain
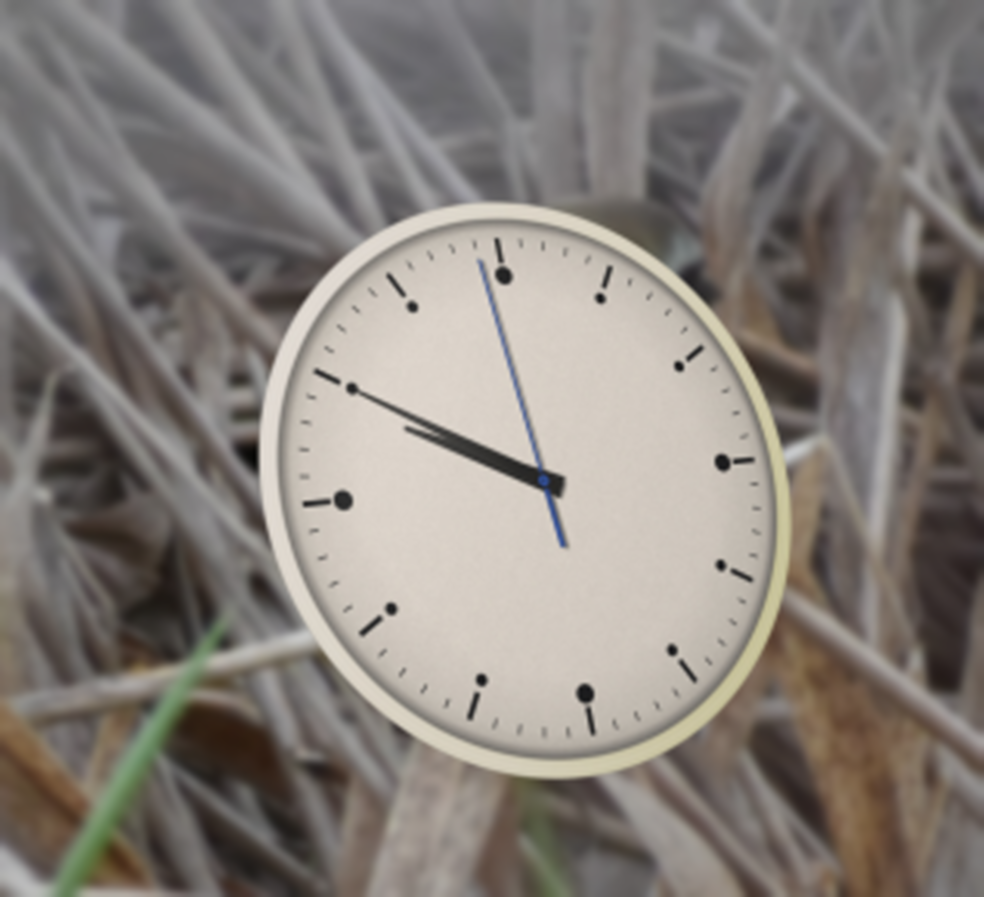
9:49:59
